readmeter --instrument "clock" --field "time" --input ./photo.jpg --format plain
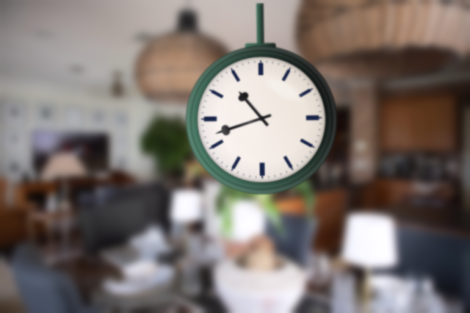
10:42
